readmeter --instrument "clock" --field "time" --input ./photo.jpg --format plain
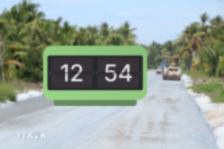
12:54
